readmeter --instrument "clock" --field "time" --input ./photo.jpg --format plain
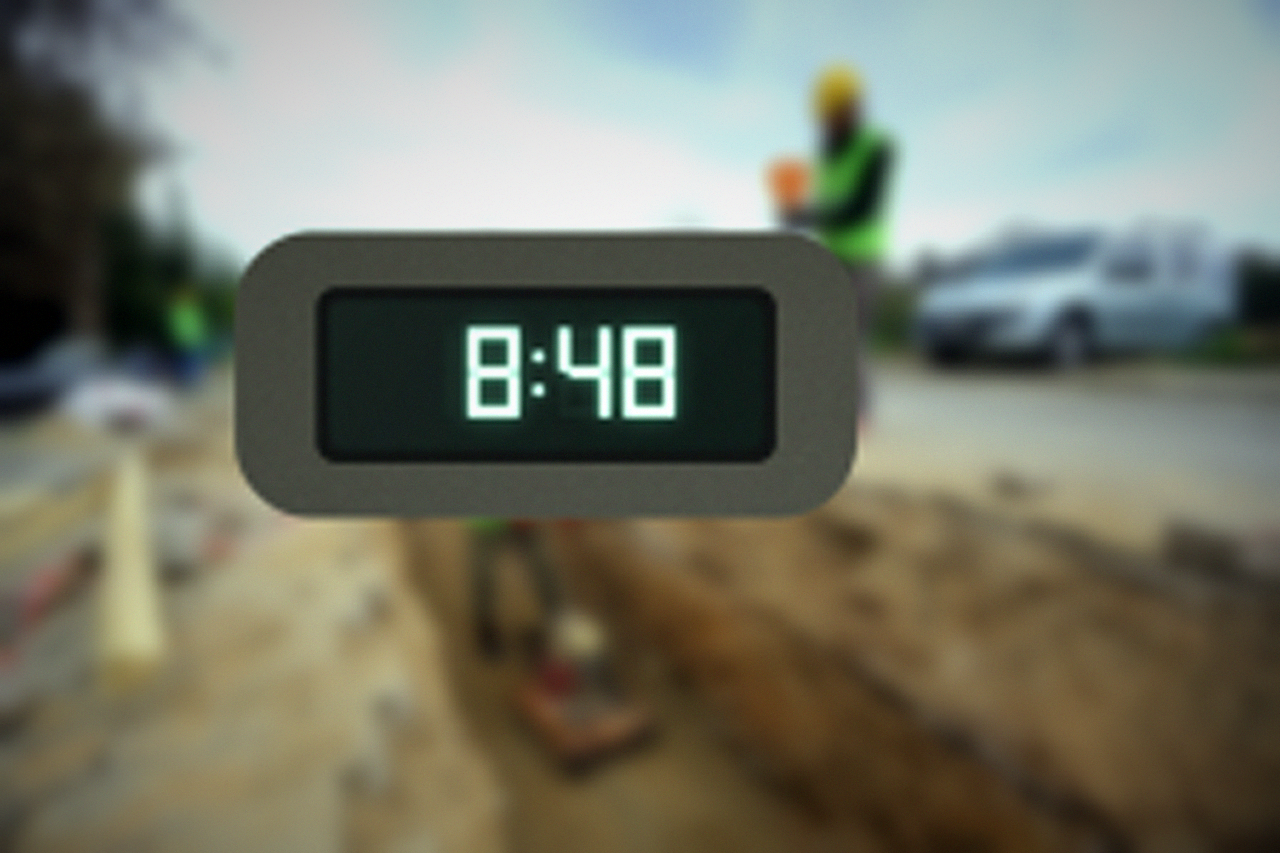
8:48
